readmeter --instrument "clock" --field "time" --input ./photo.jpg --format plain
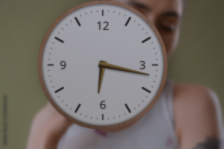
6:17
